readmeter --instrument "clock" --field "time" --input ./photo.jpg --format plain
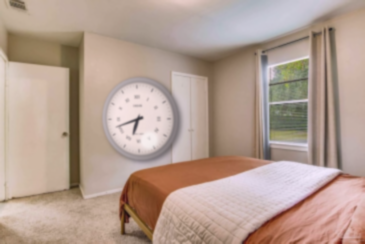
6:42
